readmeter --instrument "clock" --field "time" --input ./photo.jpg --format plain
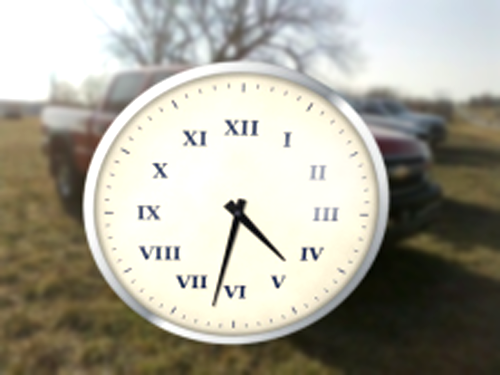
4:32
